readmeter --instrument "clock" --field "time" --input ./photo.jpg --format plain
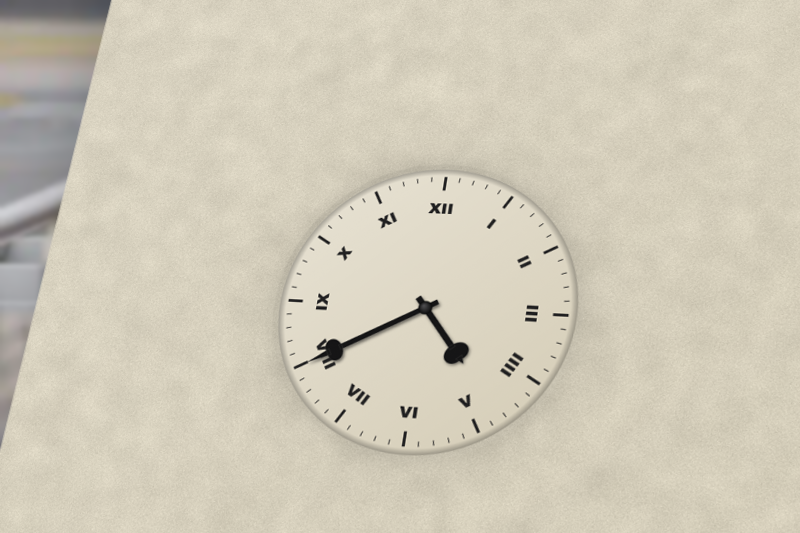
4:40
